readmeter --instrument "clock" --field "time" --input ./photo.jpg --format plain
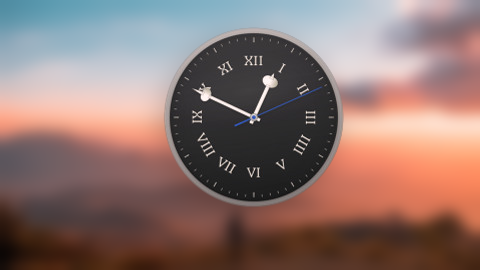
12:49:11
